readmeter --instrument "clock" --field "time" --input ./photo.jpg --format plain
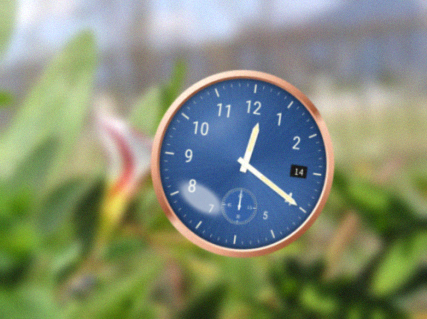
12:20
